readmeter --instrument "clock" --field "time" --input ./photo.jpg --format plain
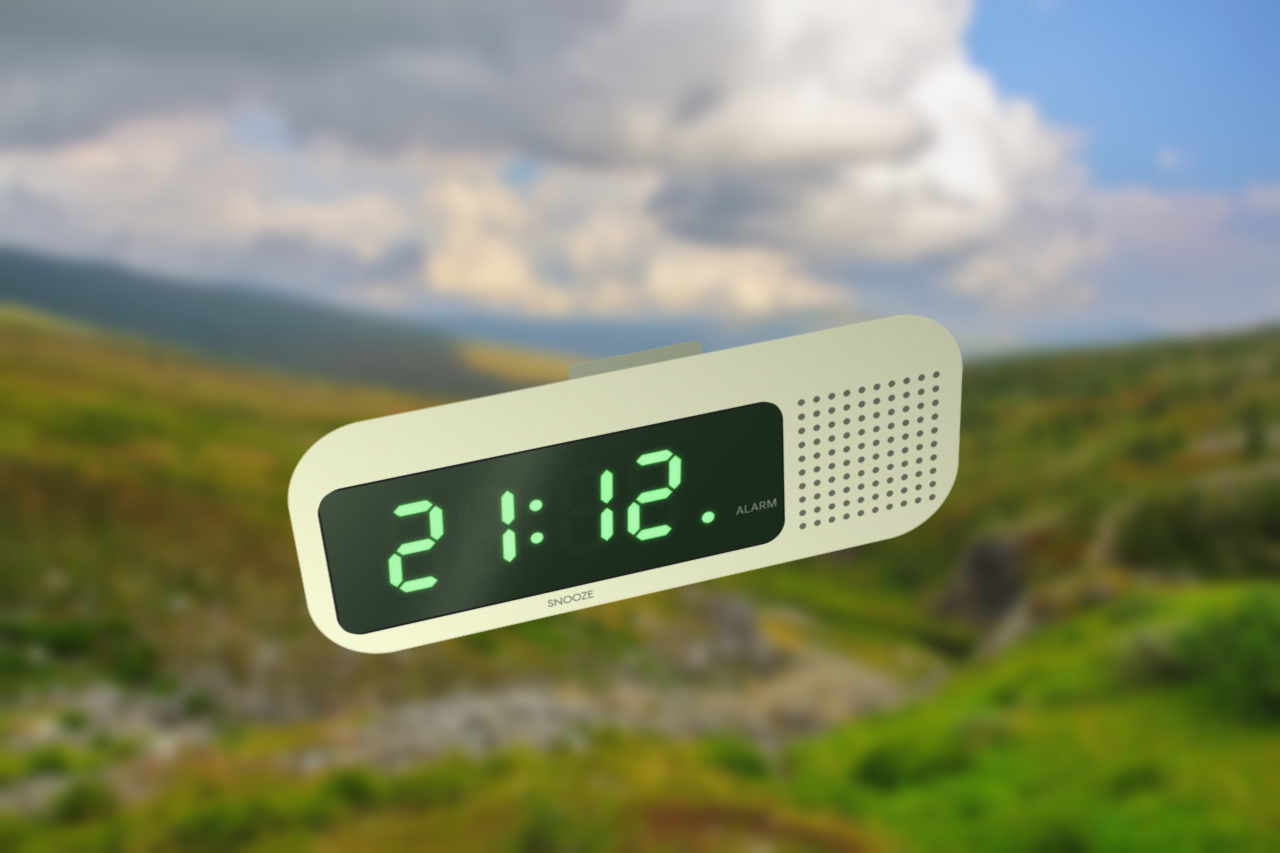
21:12
